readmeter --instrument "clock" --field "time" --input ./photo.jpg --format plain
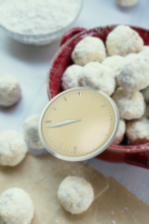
8:43
